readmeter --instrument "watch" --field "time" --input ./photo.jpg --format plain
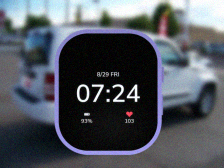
7:24
